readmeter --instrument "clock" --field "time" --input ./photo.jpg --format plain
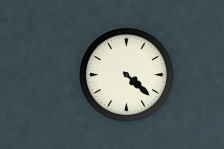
4:22
